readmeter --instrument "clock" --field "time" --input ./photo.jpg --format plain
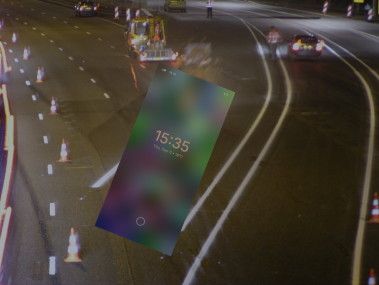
15:35
